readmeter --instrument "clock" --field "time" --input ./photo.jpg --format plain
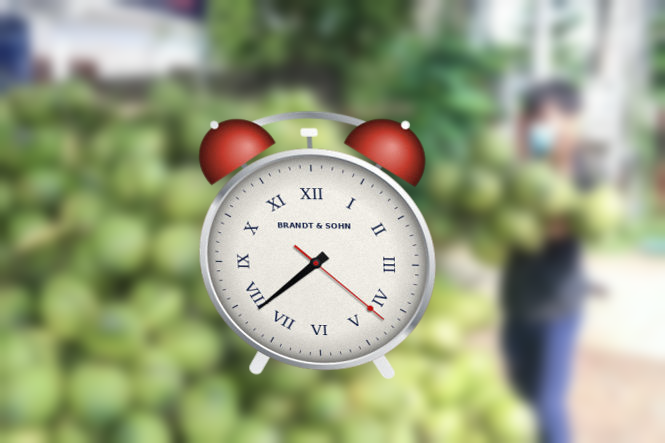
7:38:22
